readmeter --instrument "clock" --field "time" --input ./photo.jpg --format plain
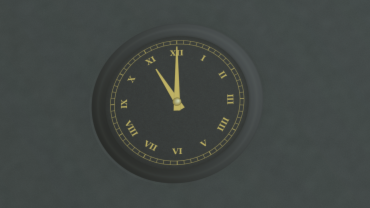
11:00
